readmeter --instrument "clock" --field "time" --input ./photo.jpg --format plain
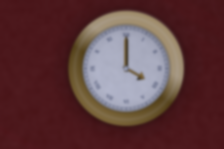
4:00
